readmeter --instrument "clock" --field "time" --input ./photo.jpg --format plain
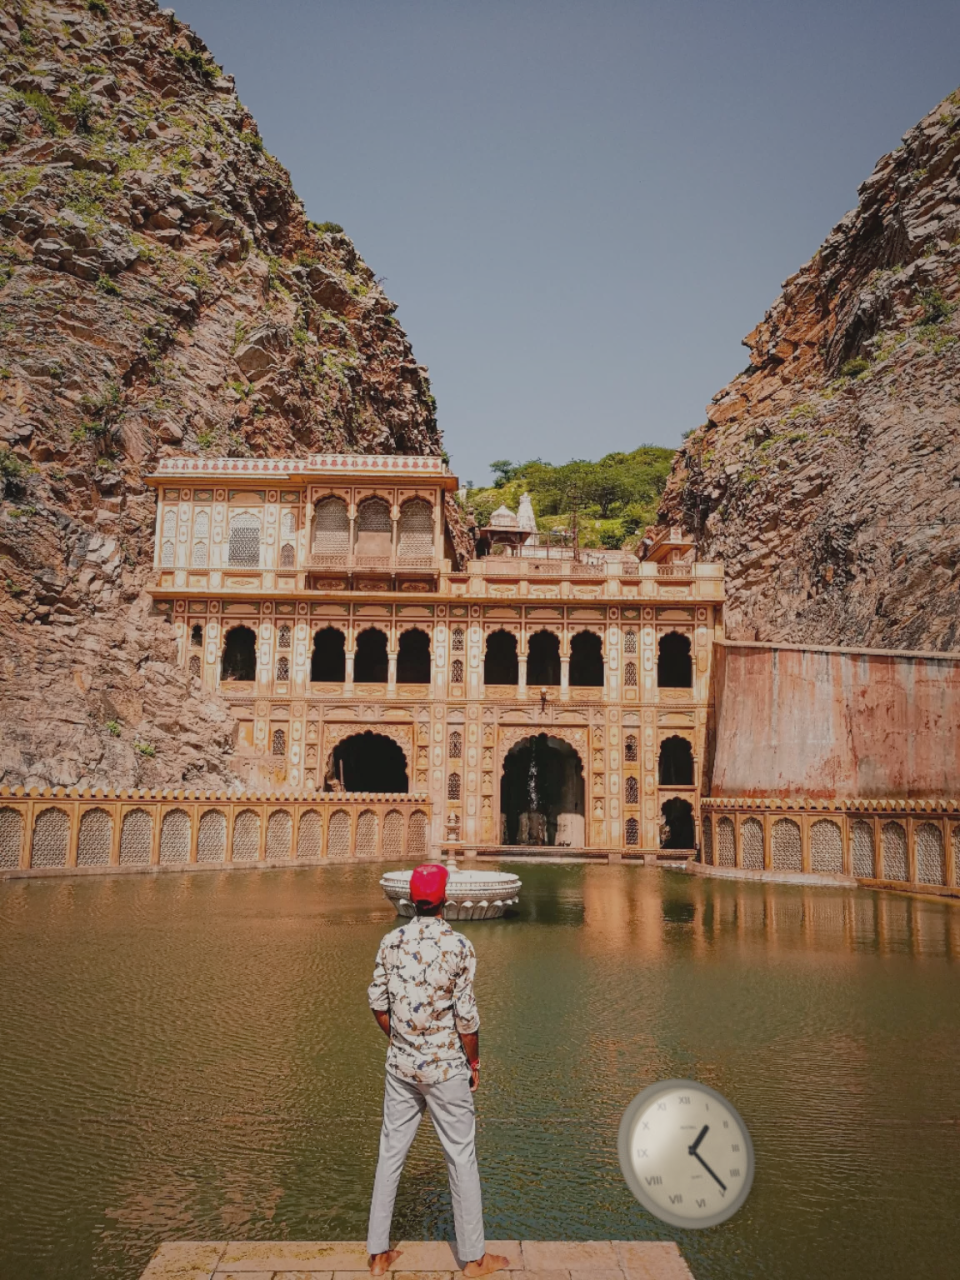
1:24
